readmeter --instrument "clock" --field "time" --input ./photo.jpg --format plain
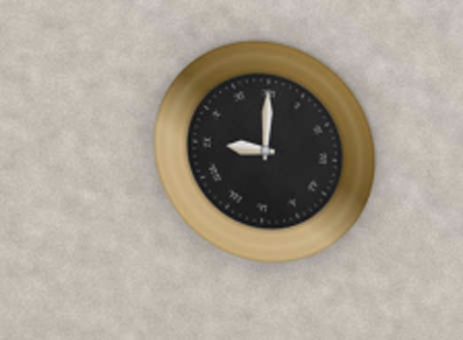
9:00
